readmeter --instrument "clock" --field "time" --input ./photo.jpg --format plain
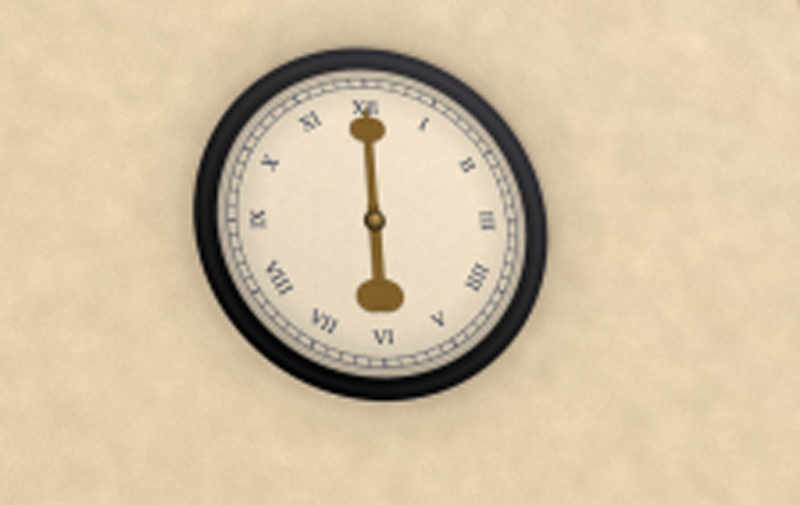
6:00
